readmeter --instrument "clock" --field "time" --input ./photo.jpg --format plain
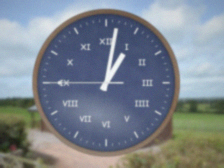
1:01:45
